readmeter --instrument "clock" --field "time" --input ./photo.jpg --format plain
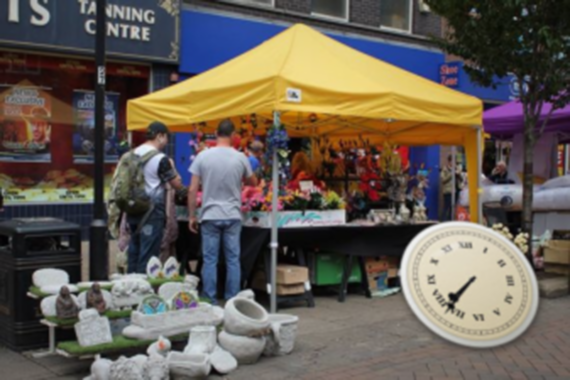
7:37
